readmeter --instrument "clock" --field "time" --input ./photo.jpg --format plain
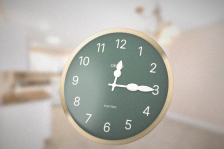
12:15
